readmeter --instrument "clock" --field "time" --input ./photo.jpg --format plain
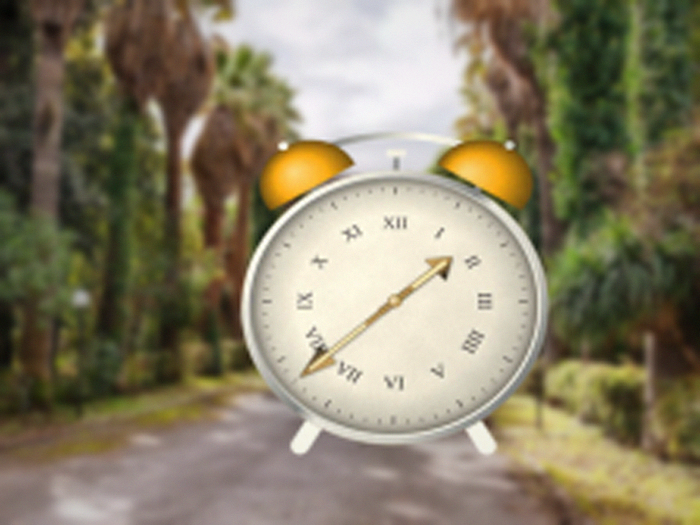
1:38
